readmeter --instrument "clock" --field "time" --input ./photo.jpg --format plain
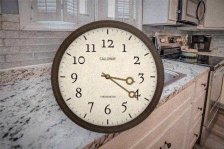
3:21
